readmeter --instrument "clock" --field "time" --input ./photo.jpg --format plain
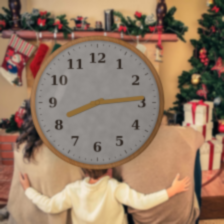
8:14
